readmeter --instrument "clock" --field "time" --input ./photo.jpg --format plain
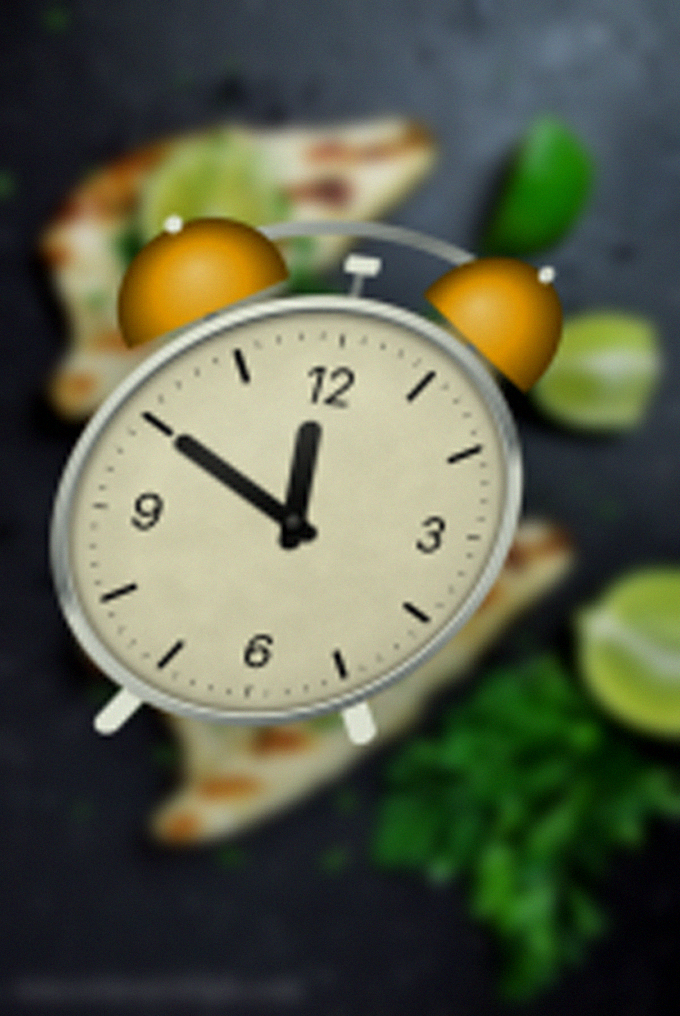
11:50
